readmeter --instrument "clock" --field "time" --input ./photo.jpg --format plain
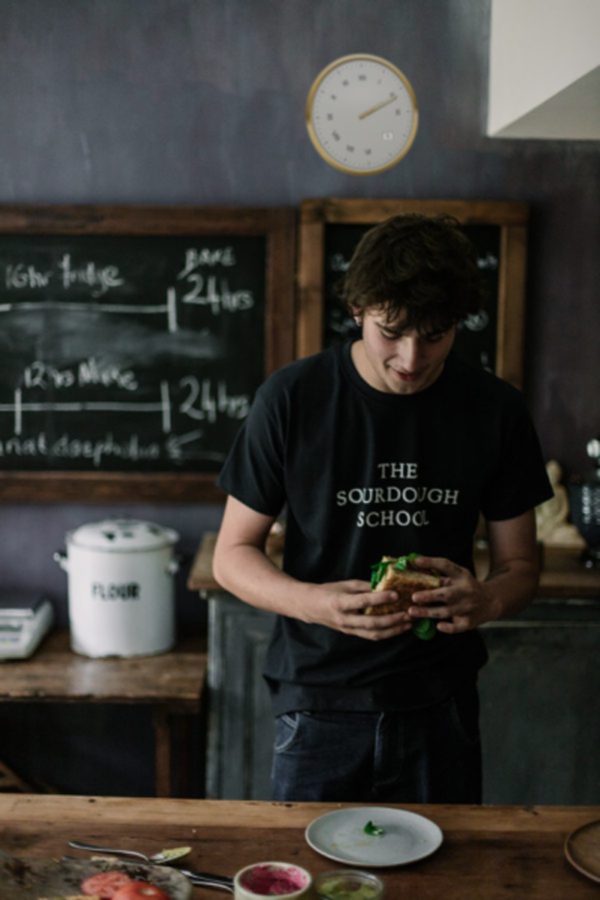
2:11
